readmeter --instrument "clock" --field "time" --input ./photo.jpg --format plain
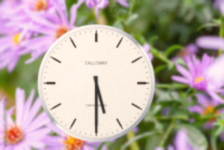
5:30
